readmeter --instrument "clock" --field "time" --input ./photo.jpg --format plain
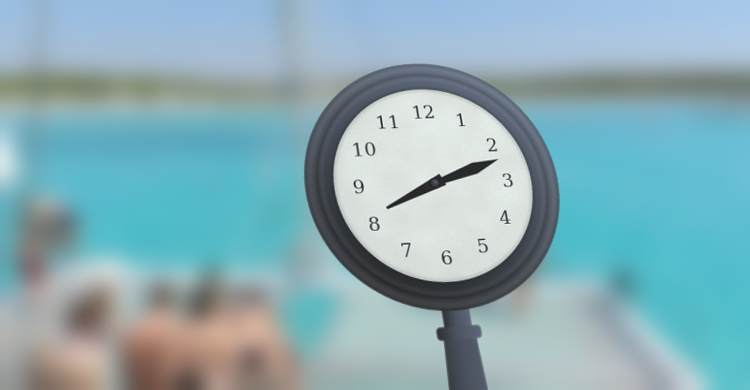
8:12
